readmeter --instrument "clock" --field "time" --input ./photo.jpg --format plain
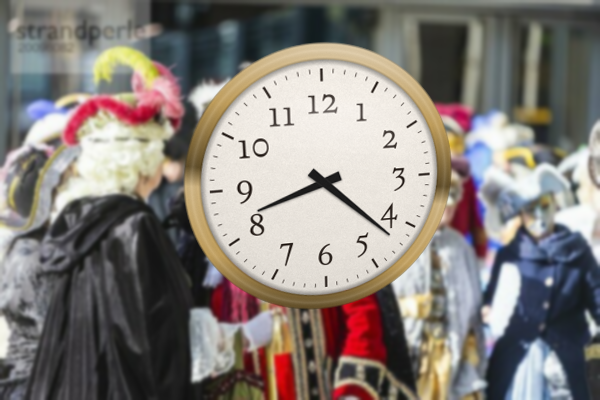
8:22
